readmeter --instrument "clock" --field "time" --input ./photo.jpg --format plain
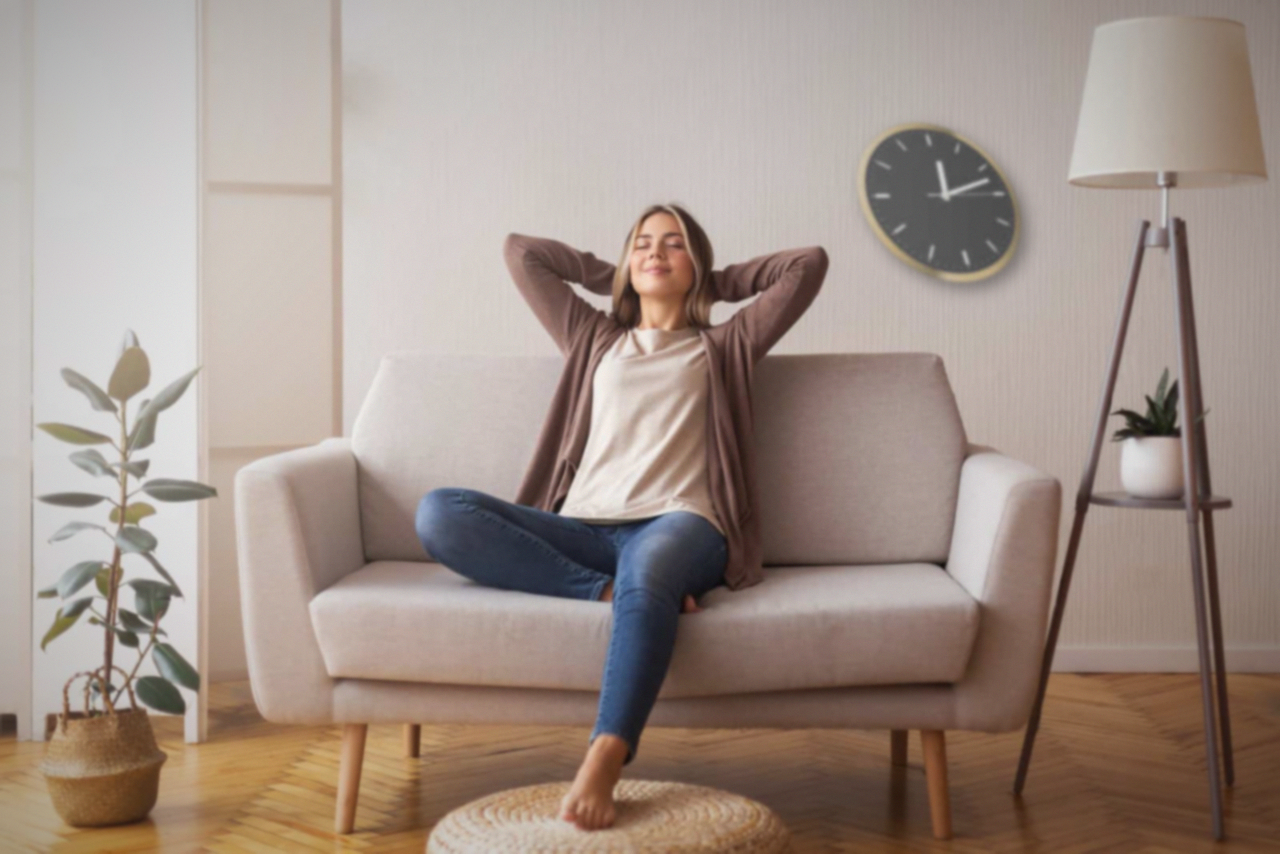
12:12:15
